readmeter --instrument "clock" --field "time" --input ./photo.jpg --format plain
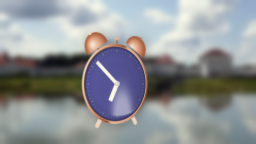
6:52
